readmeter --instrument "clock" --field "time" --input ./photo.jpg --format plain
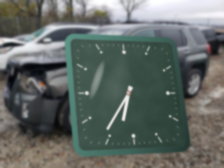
6:36
